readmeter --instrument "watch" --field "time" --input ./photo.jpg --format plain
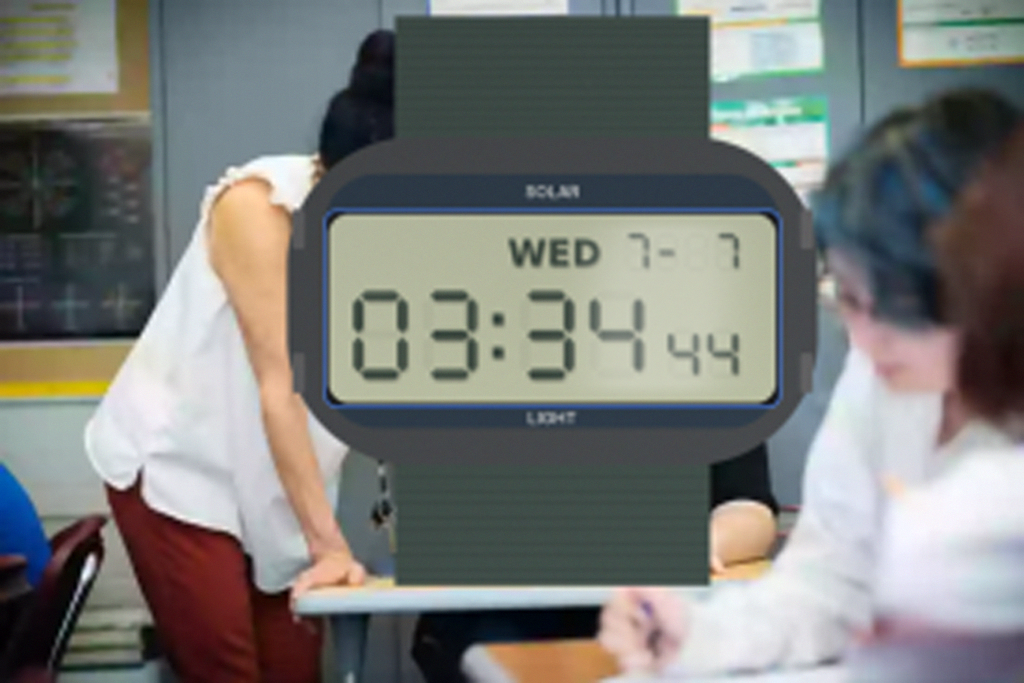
3:34:44
